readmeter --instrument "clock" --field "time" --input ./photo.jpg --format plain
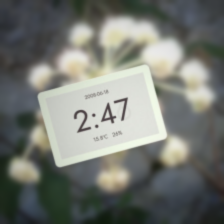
2:47
